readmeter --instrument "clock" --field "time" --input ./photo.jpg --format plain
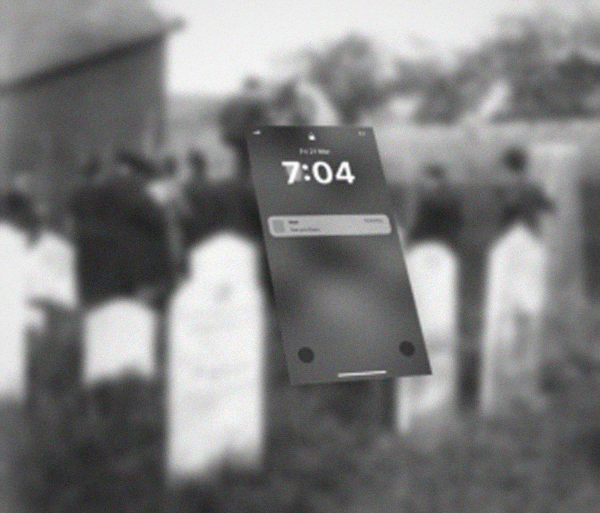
7:04
